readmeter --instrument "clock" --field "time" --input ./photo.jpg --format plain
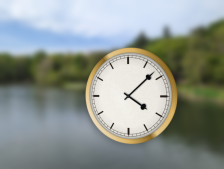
4:08
